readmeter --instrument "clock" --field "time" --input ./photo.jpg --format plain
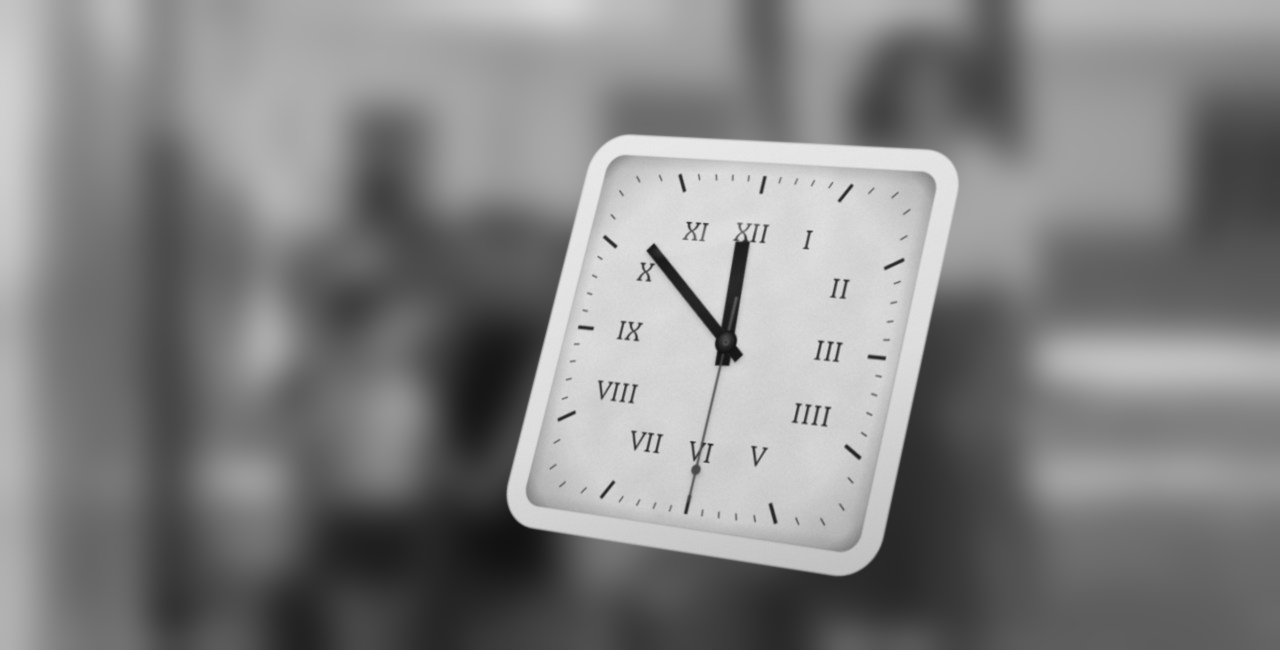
11:51:30
